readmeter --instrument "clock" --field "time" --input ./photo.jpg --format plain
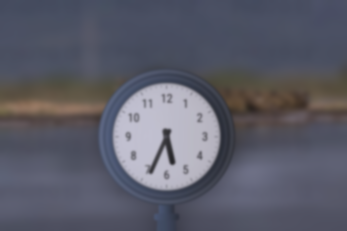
5:34
